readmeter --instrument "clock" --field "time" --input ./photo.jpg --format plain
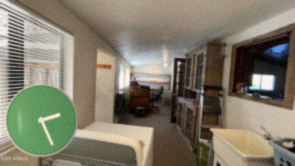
2:26
